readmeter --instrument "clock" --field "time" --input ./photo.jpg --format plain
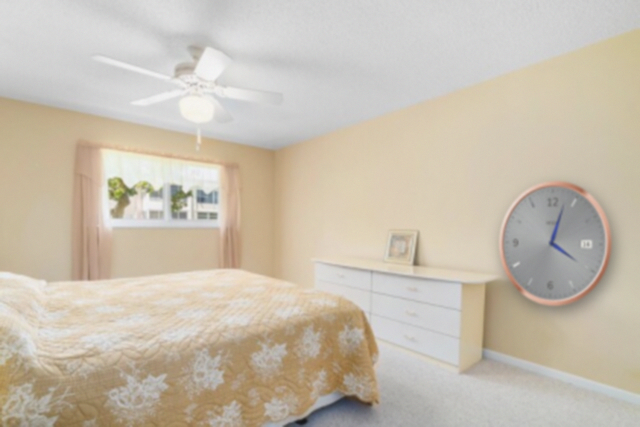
4:03
